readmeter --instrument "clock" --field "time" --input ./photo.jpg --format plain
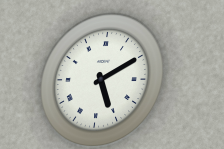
5:10
